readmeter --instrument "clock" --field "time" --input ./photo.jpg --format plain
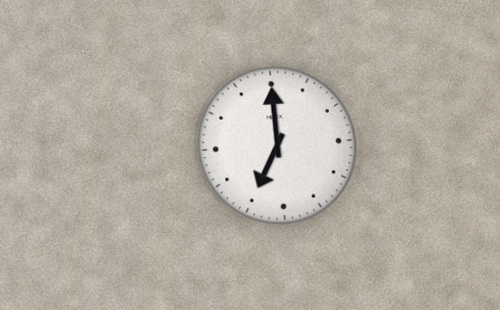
7:00
